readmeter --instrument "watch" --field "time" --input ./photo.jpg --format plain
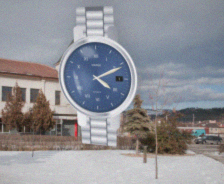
4:11
